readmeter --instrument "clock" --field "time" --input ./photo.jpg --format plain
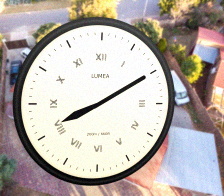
8:10
